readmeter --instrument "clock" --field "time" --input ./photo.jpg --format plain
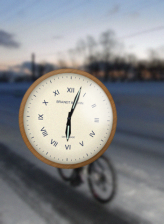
6:03
